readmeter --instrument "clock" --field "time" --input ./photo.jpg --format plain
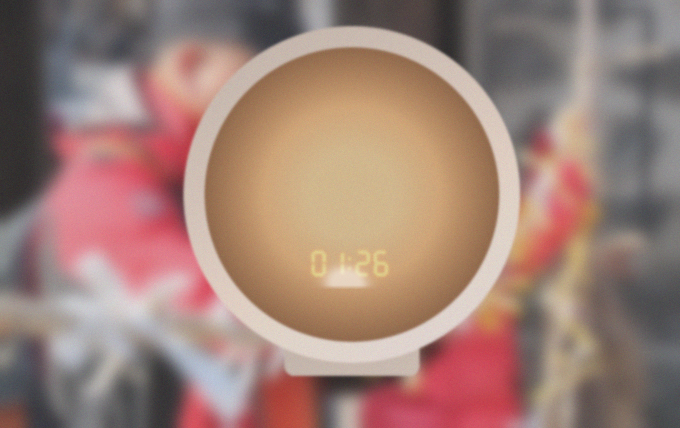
1:26
